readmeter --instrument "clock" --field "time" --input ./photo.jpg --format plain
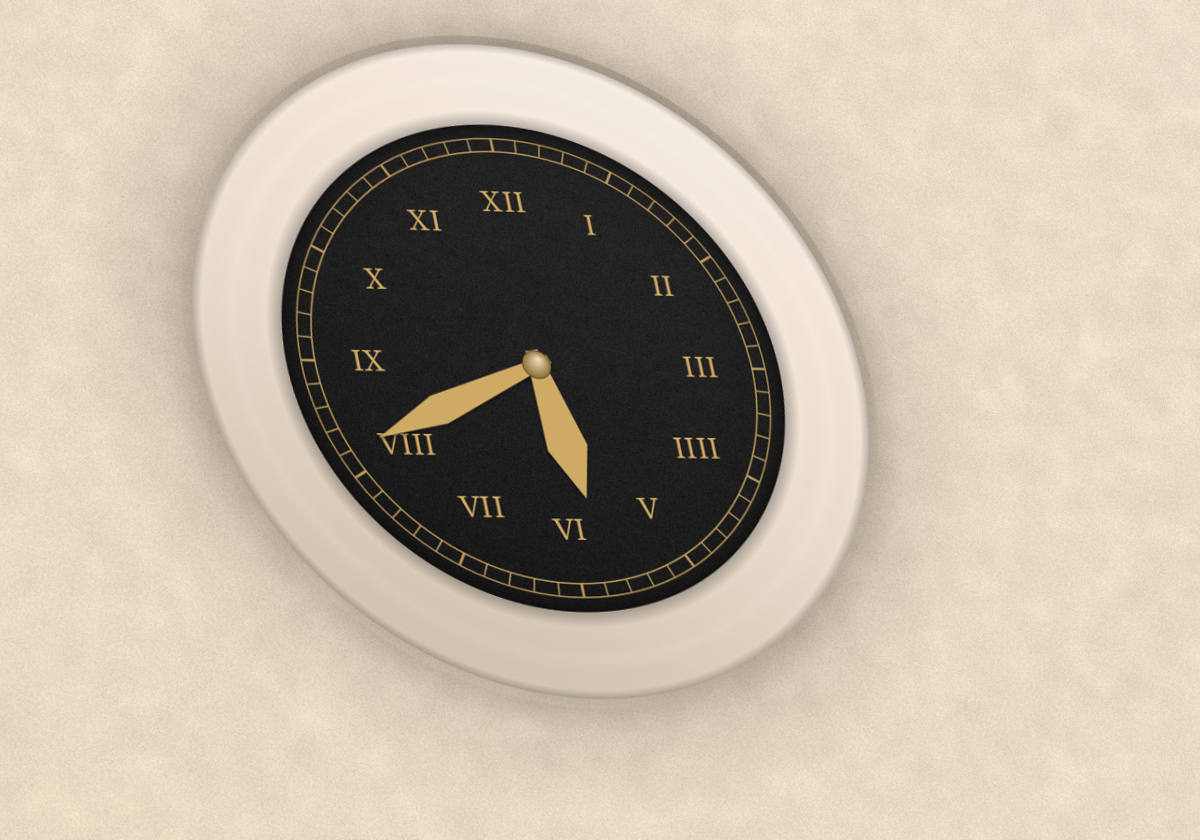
5:41
